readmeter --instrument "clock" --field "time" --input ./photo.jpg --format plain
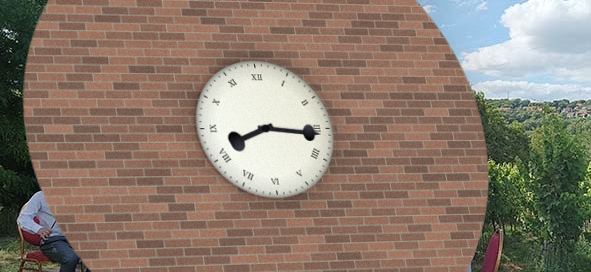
8:16
